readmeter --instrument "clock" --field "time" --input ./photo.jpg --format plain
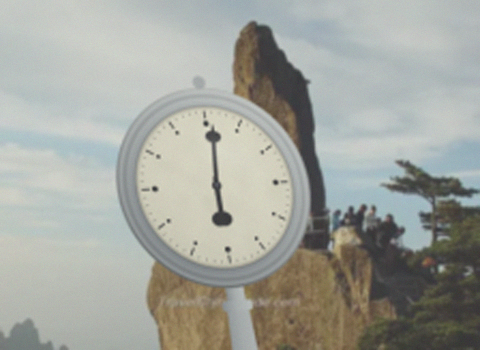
6:01
